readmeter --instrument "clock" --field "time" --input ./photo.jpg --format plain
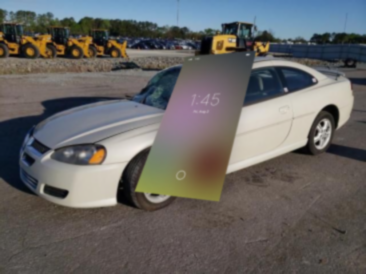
1:45
